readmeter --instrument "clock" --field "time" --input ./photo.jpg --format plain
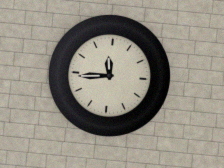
11:44
